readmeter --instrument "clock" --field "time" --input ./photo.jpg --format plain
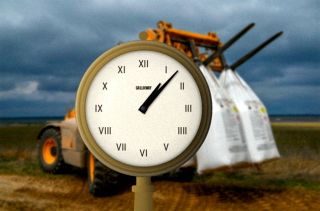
1:07
